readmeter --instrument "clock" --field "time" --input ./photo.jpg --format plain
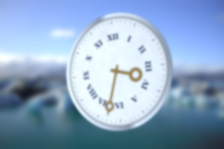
3:33
